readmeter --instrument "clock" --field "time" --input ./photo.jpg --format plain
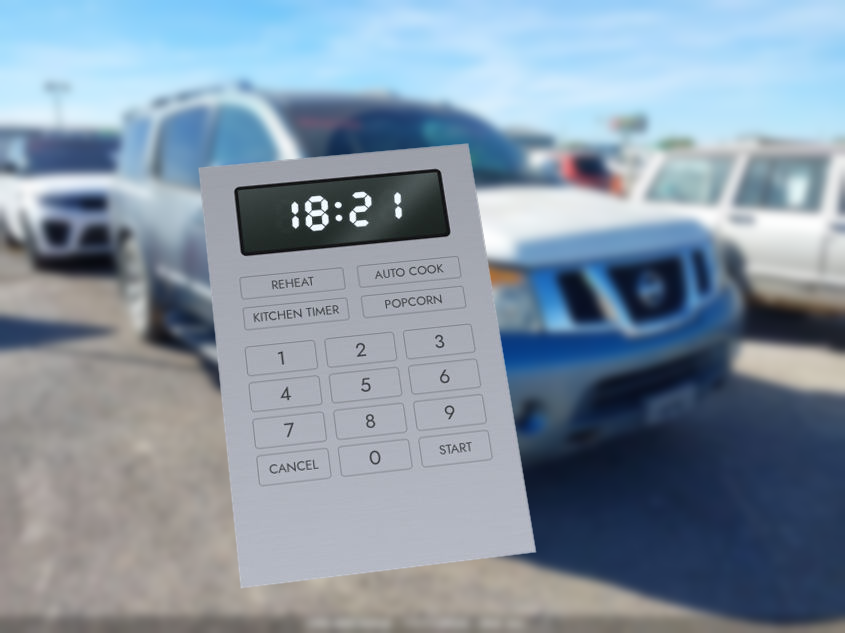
18:21
